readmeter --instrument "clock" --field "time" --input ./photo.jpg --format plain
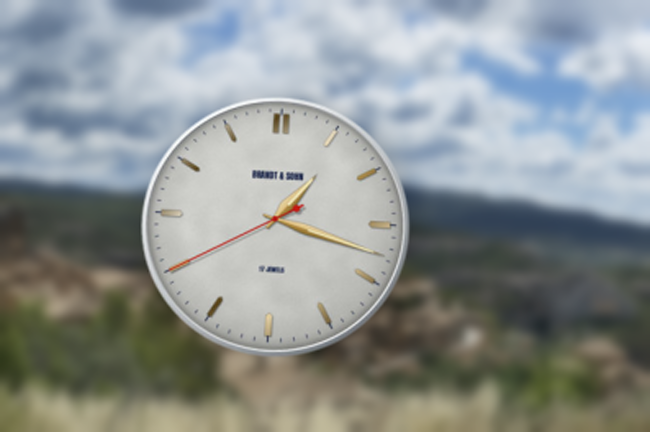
1:17:40
